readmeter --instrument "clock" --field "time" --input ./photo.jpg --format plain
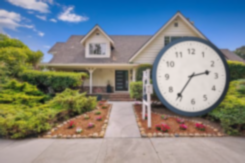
2:36
